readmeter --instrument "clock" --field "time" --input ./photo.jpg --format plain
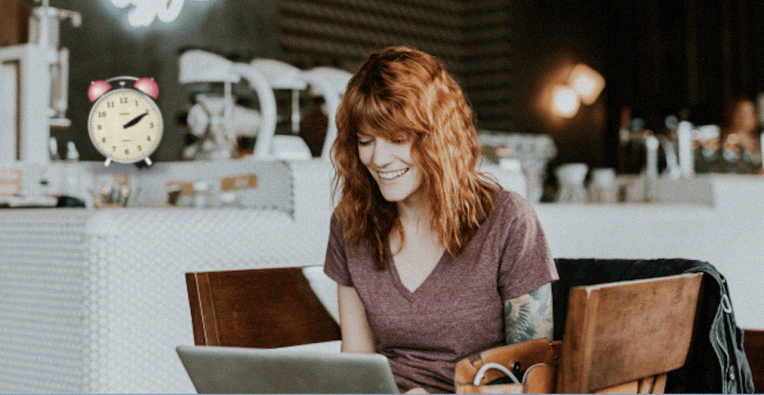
2:10
